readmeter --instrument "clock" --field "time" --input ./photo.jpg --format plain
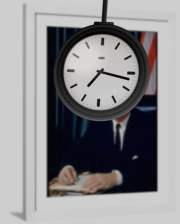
7:17
